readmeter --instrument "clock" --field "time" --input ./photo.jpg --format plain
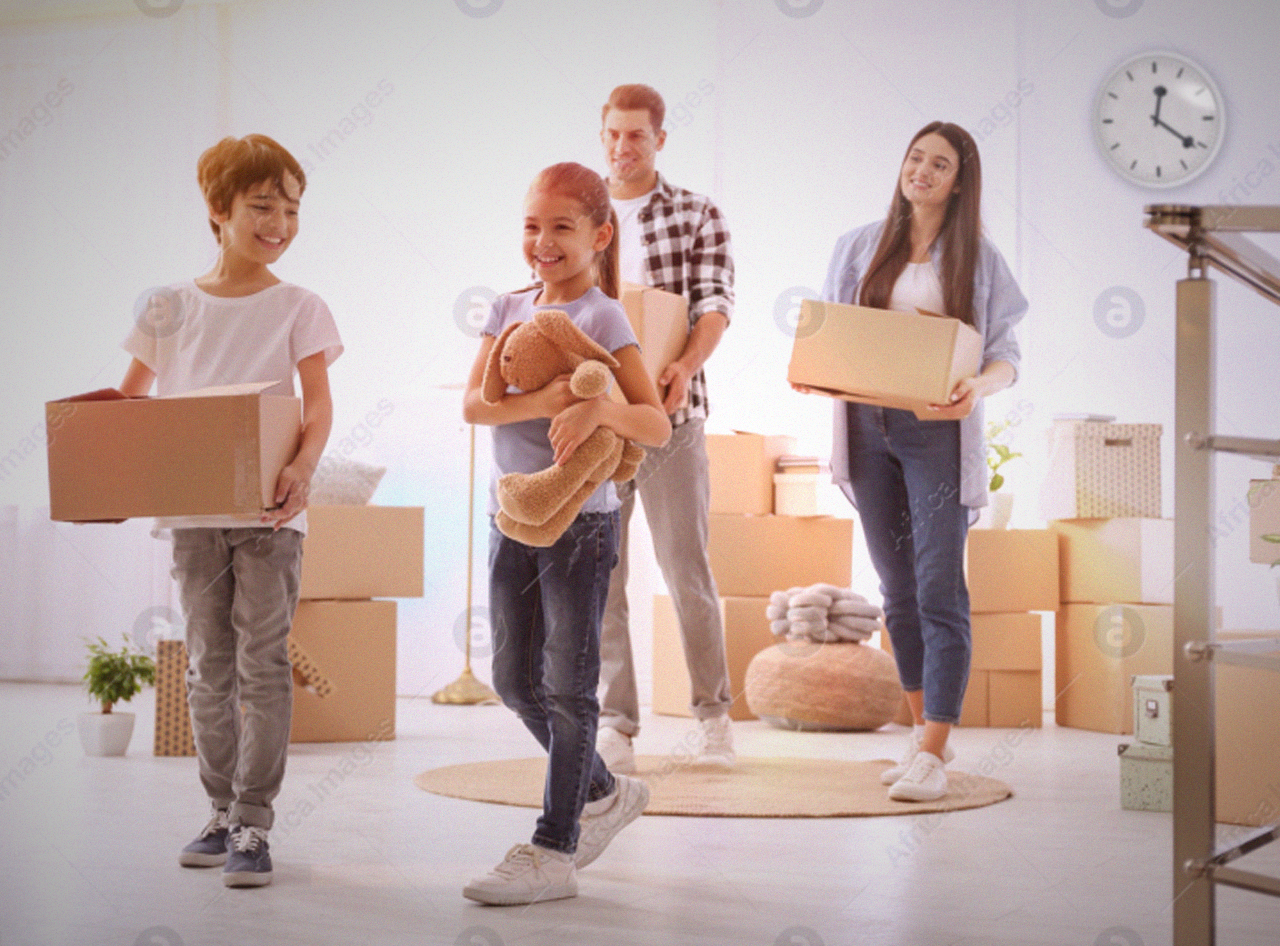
12:21
